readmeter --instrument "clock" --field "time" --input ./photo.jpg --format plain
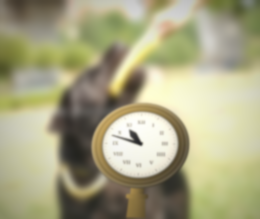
10:48
